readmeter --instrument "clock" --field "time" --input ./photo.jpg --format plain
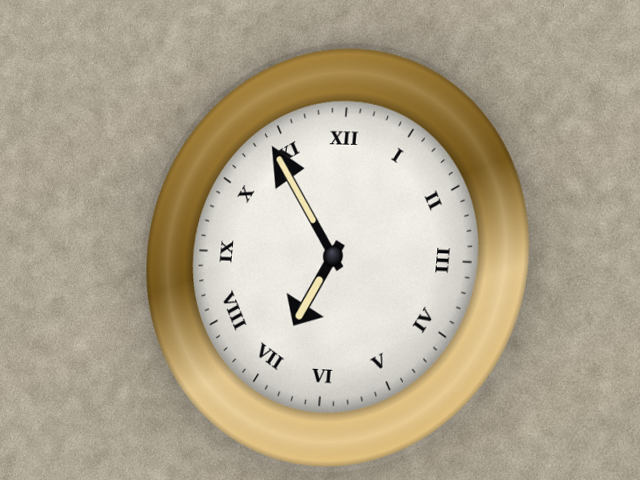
6:54
